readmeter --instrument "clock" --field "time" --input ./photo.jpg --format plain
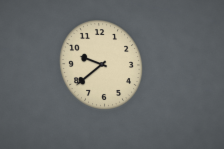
9:39
